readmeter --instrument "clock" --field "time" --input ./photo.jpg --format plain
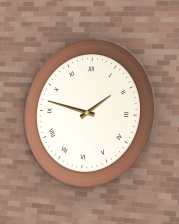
1:47
